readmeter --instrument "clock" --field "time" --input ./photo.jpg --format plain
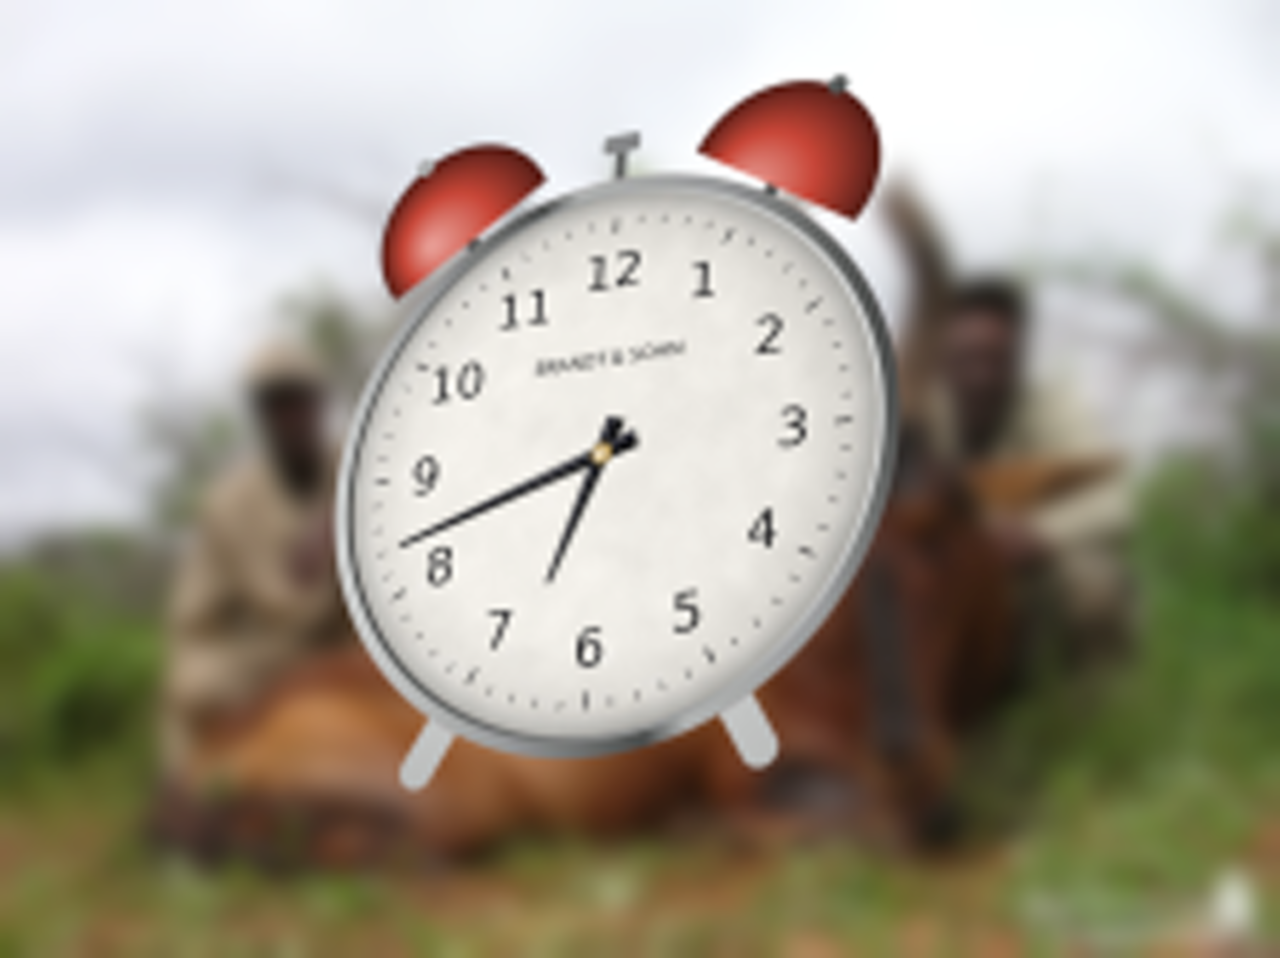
6:42
